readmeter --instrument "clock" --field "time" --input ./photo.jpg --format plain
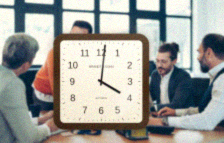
4:01
